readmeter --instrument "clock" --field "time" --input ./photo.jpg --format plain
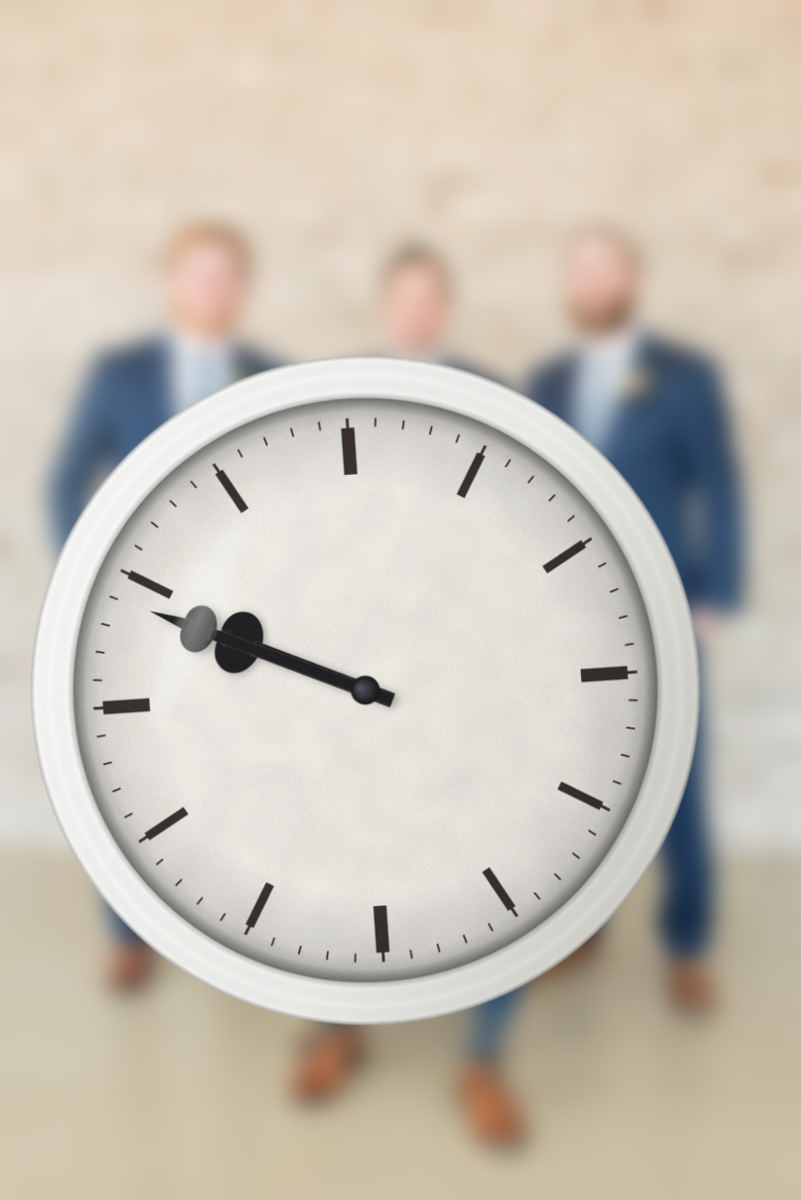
9:49
